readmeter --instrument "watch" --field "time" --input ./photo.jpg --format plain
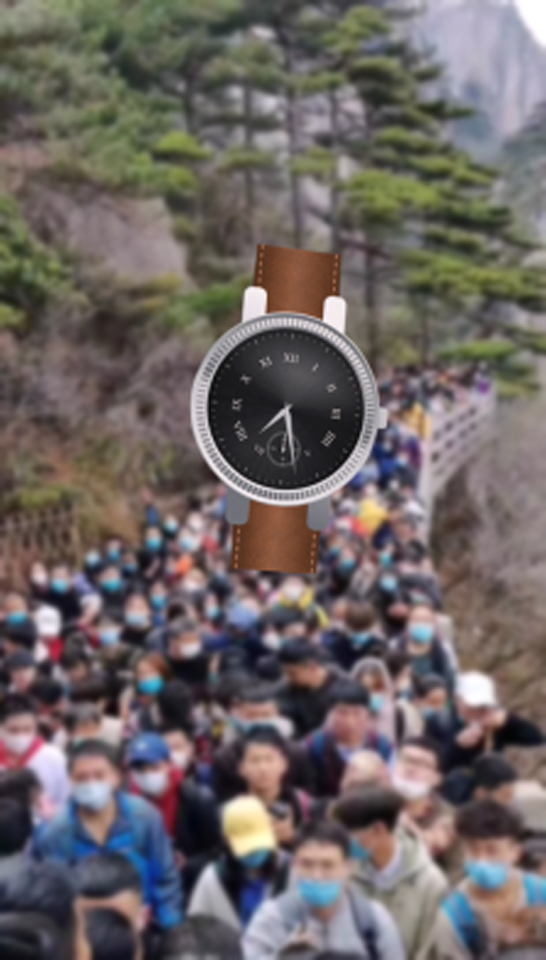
7:28
